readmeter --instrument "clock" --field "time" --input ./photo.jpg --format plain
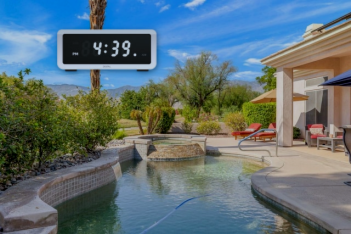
4:39
